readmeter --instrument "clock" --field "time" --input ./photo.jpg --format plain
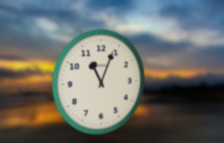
11:04
